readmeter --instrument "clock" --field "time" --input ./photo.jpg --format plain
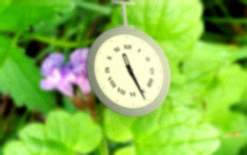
11:26
